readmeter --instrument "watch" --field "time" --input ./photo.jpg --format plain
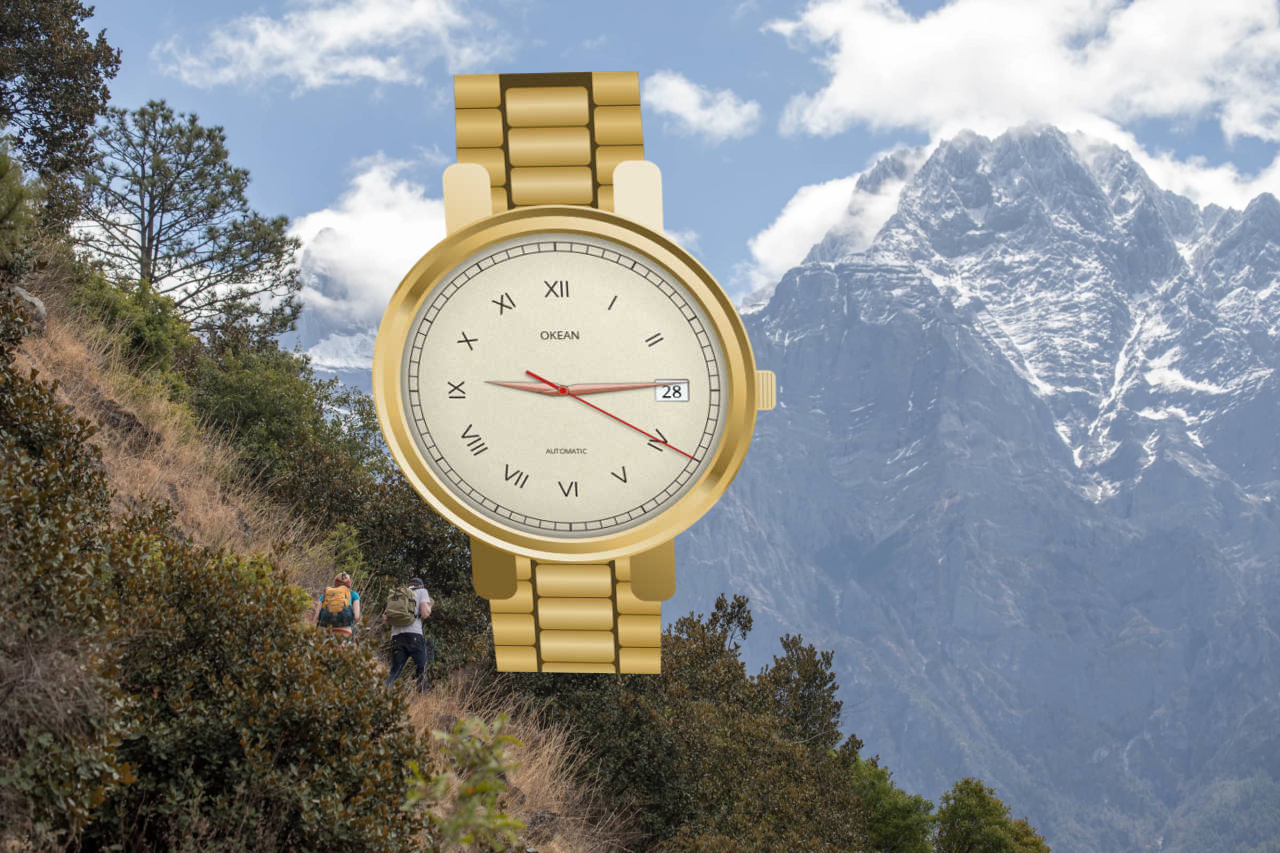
9:14:20
